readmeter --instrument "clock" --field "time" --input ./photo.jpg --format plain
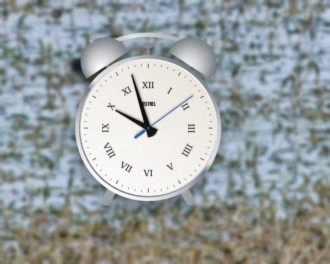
9:57:09
